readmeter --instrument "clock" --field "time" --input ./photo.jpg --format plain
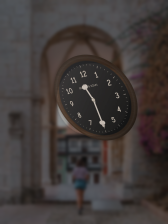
11:30
